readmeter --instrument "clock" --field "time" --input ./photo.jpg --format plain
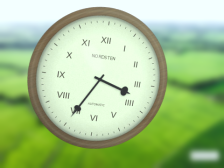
3:35
